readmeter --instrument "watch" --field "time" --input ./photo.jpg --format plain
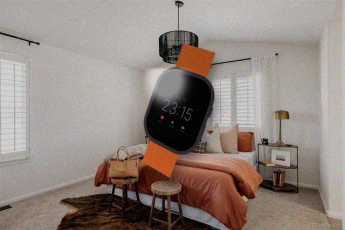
23:15
